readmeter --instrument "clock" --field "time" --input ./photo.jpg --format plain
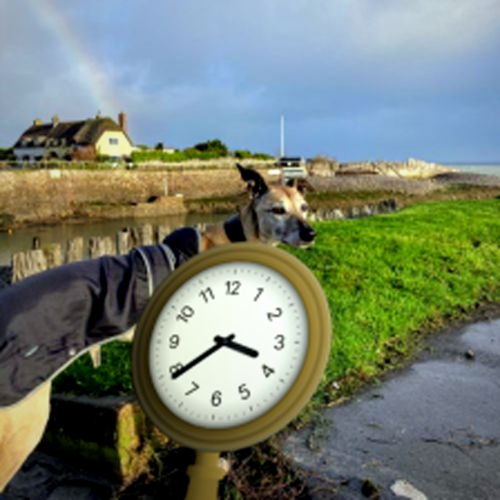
3:39
